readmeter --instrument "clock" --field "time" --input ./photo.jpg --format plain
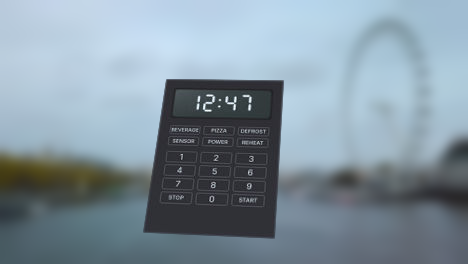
12:47
